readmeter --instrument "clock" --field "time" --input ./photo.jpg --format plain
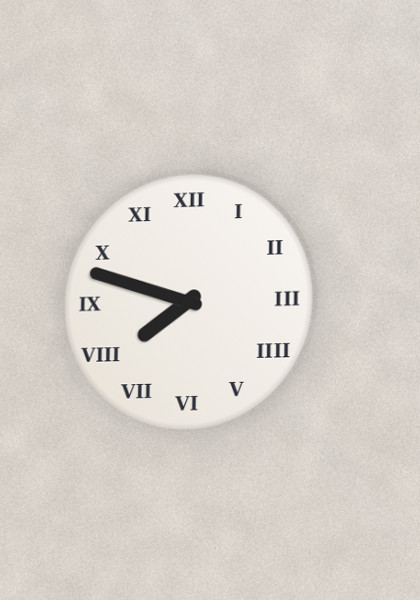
7:48
